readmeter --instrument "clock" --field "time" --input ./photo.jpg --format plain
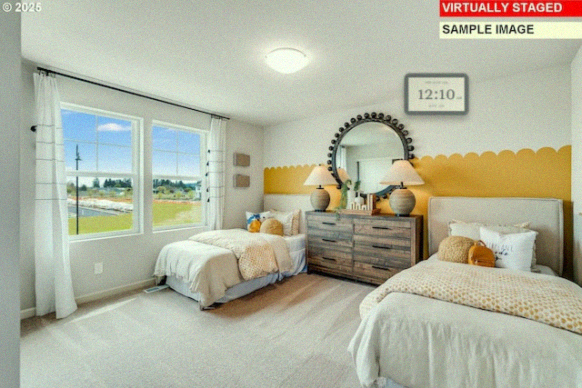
12:10
